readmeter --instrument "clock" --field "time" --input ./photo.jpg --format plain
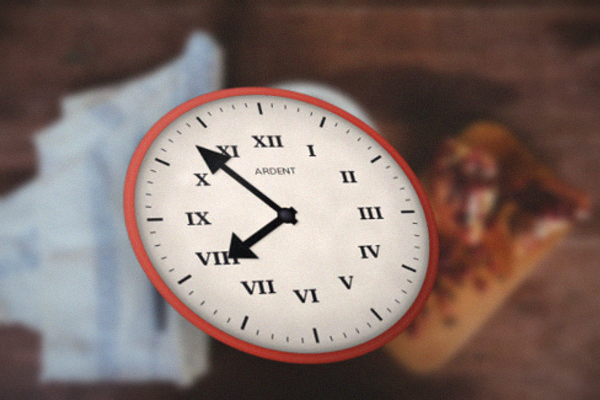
7:53
